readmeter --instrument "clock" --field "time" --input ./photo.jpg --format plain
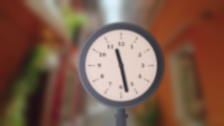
11:28
